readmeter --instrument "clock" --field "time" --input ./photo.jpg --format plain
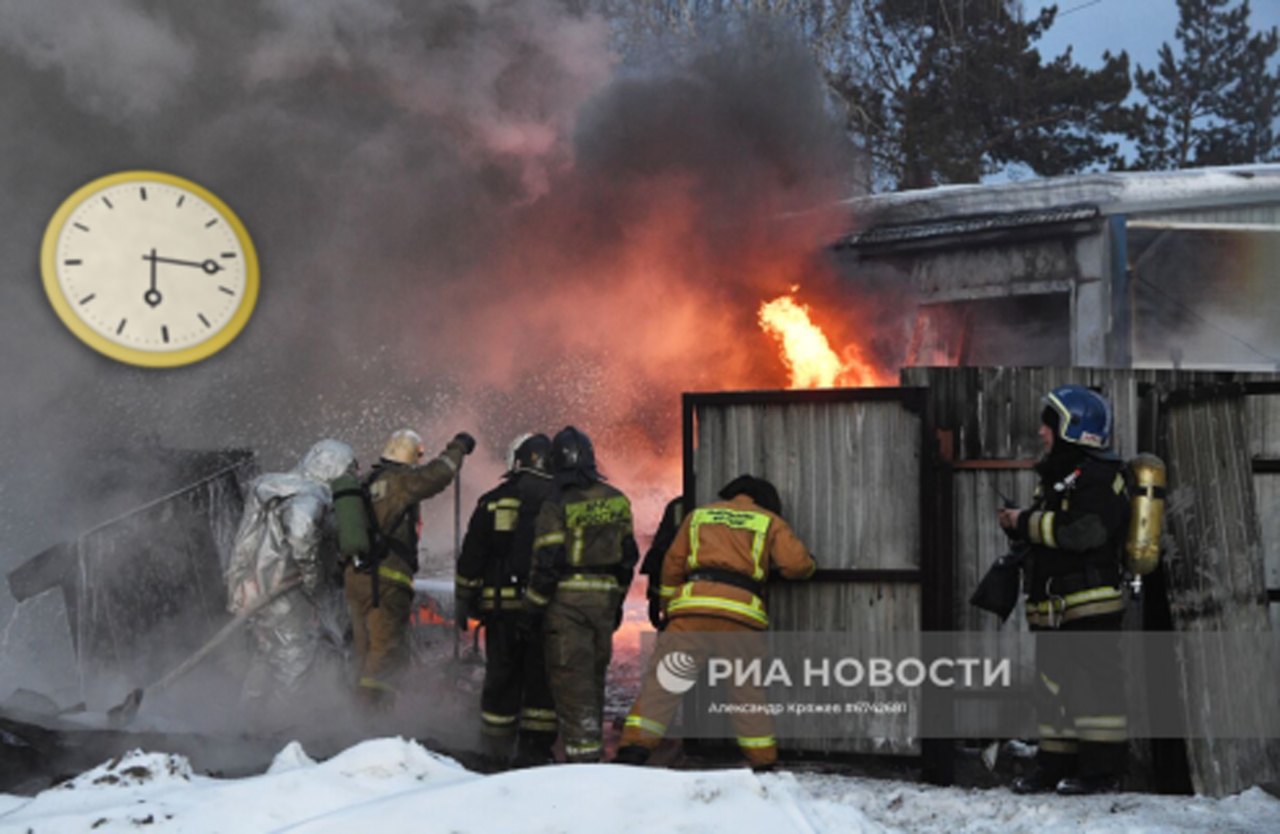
6:17
